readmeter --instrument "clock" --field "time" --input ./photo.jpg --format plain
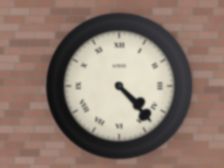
4:23
